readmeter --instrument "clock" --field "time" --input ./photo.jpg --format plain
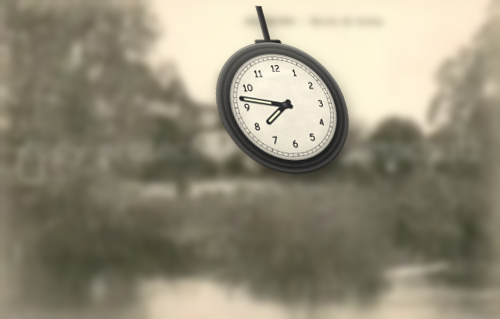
7:47
